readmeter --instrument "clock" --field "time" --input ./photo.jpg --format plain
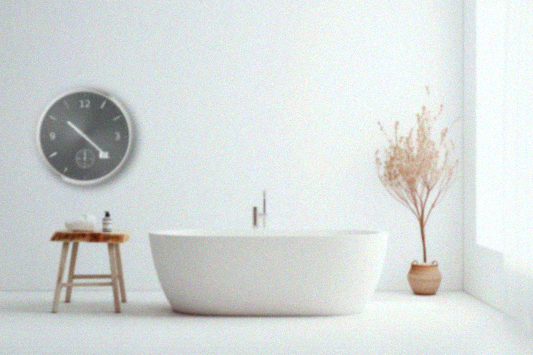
10:22
